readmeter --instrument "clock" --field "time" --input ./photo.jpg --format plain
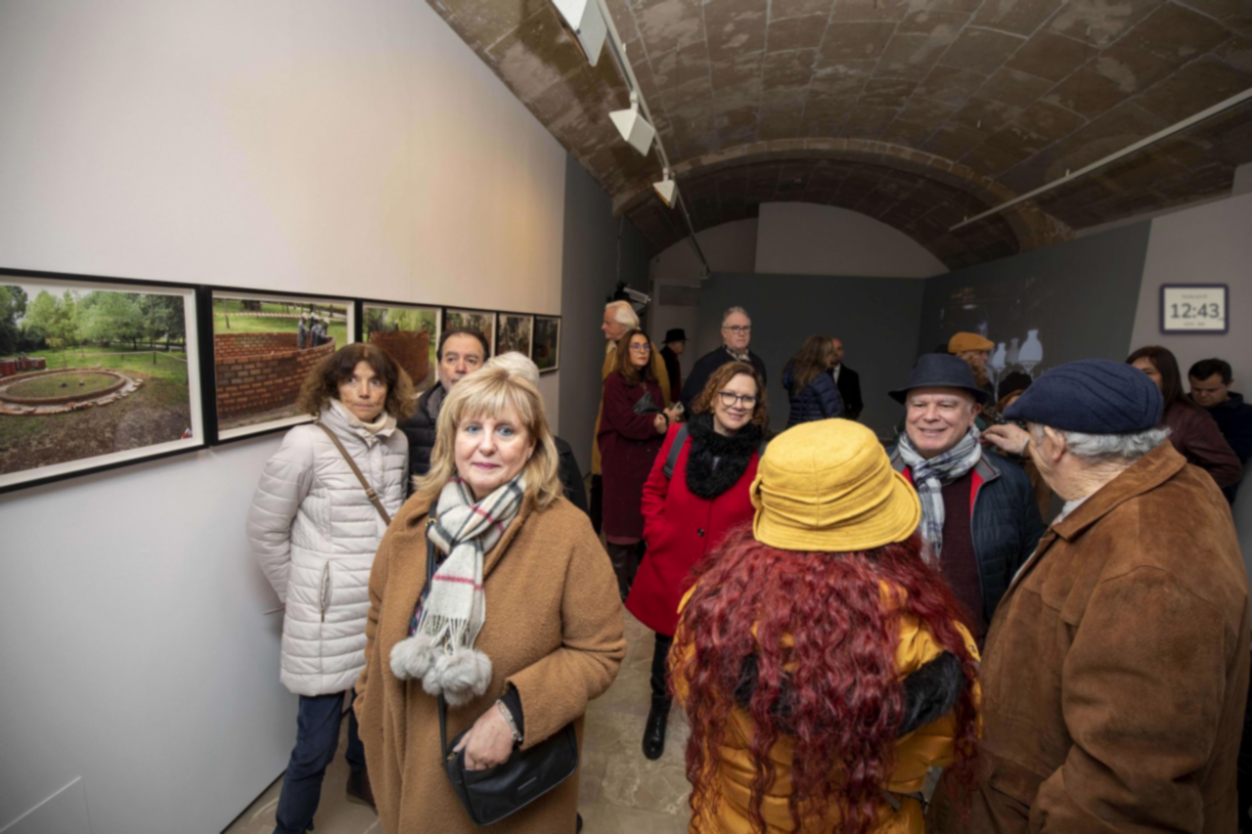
12:43
